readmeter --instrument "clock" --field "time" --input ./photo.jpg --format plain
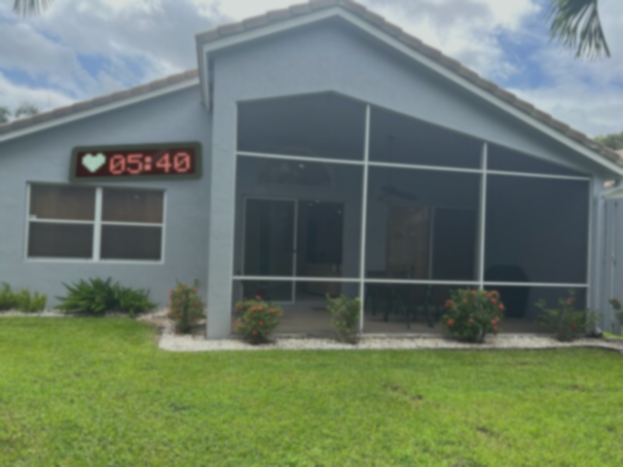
5:40
